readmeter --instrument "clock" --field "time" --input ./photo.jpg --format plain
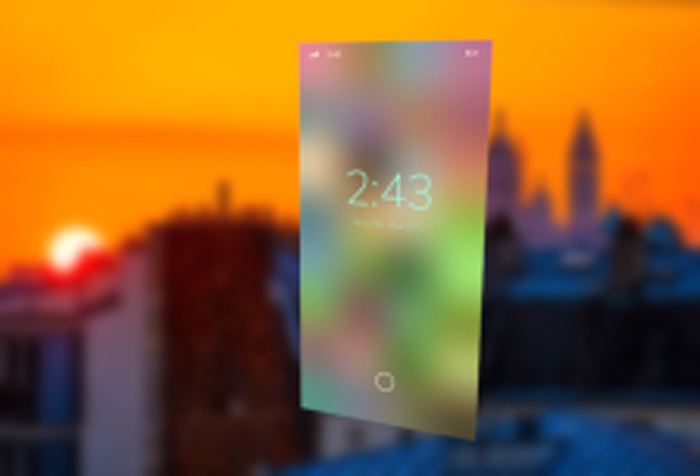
2:43
